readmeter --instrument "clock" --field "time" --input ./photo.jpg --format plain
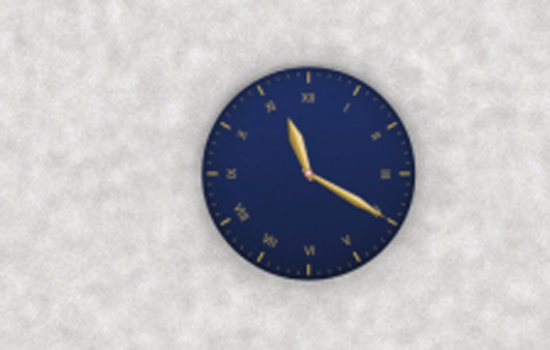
11:20
